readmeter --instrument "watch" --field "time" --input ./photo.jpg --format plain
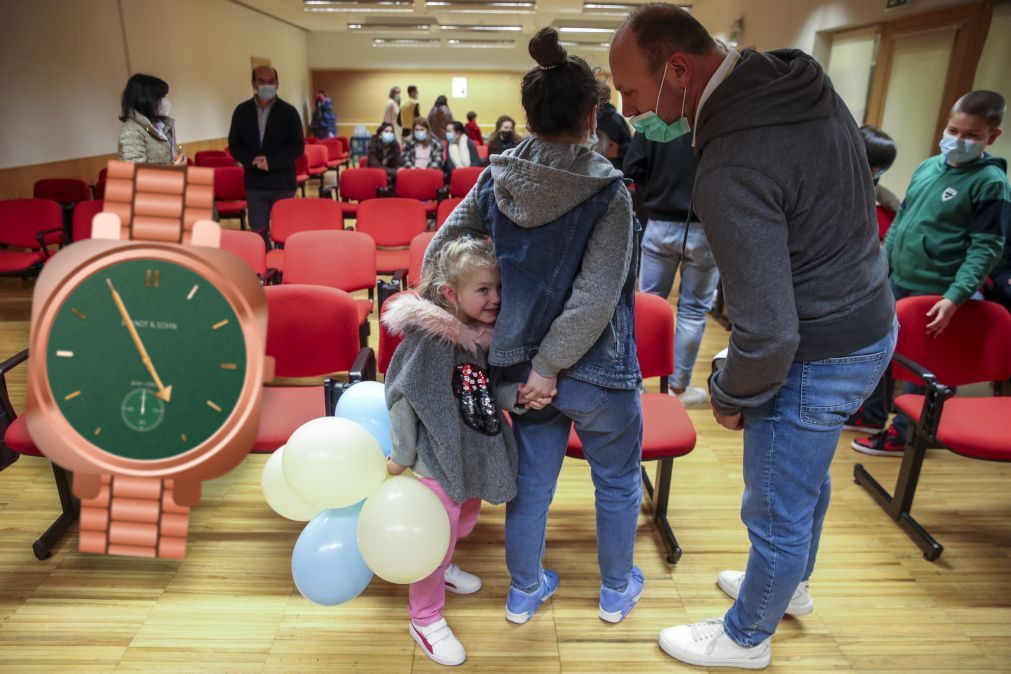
4:55
